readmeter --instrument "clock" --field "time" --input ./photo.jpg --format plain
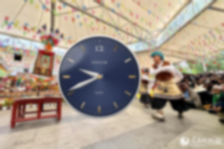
9:41
